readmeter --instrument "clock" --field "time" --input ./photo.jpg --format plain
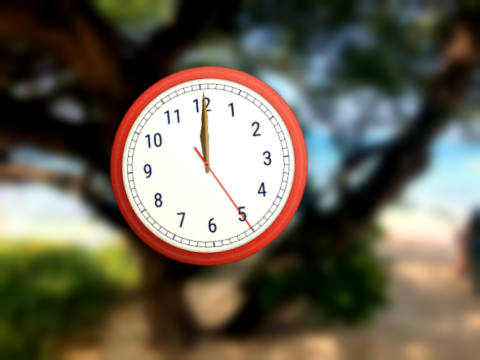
12:00:25
